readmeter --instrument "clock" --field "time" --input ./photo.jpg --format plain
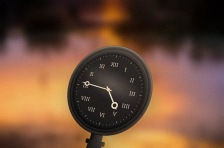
4:46
